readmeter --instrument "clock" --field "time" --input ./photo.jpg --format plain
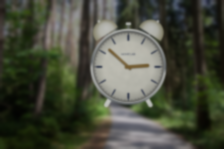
2:52
